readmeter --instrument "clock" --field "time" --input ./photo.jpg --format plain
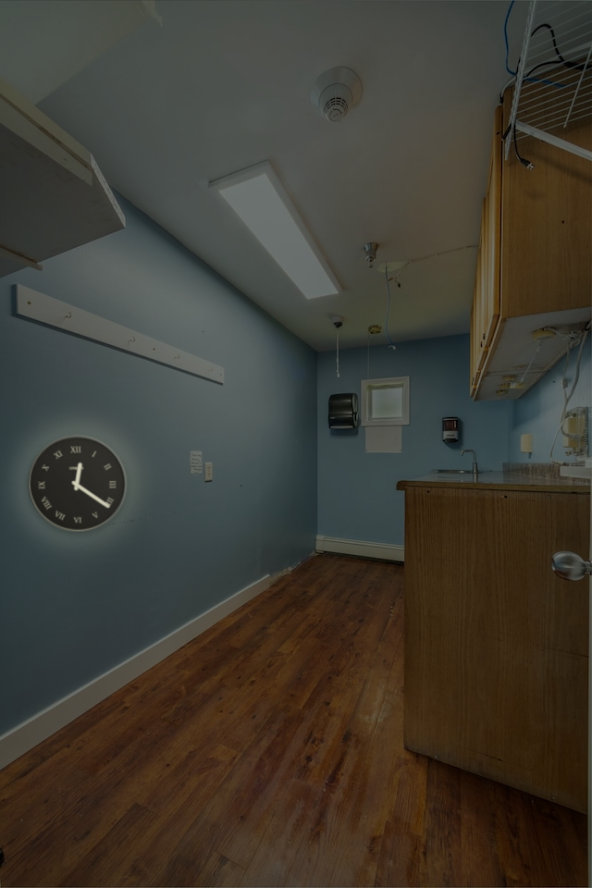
12:21
